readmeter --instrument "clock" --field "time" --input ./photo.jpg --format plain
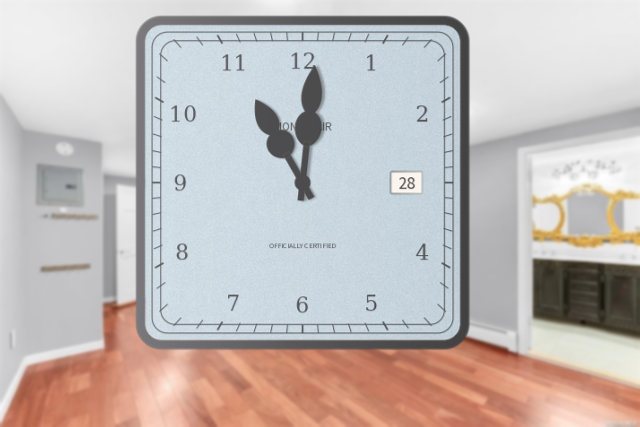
11:01
